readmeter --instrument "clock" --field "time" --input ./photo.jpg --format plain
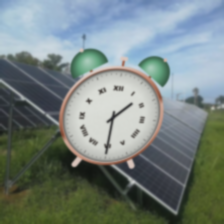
1:30
